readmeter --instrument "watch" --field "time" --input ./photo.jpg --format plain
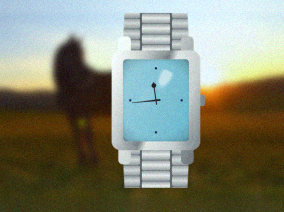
11:44
